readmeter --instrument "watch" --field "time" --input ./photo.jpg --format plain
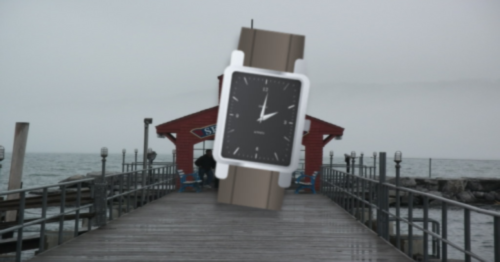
2:01
